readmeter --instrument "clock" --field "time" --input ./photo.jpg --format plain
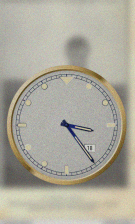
3:24
